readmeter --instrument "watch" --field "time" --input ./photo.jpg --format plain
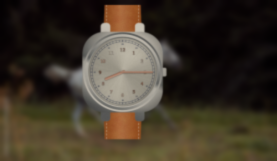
8:15
